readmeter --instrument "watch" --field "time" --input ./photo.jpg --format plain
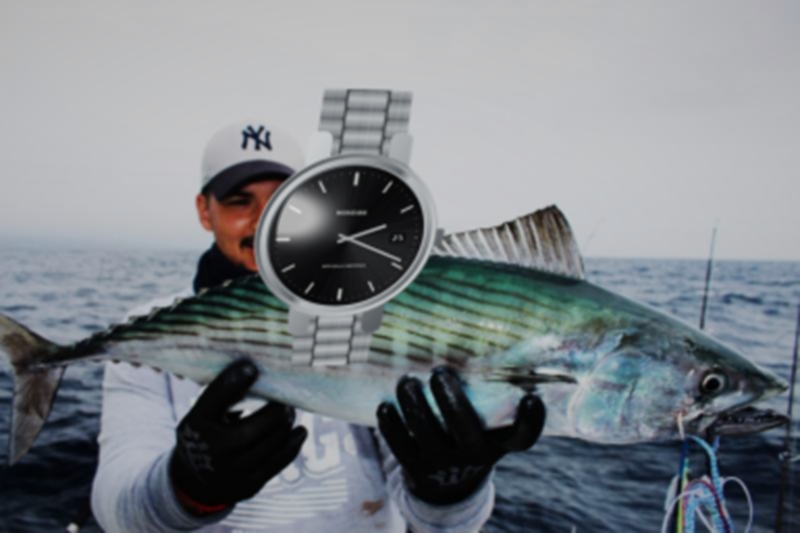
2:19
